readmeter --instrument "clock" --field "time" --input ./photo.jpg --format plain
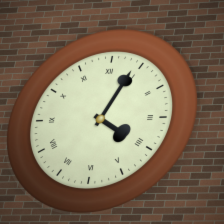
4:04
